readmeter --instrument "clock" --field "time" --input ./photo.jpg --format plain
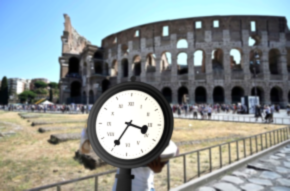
3:35
